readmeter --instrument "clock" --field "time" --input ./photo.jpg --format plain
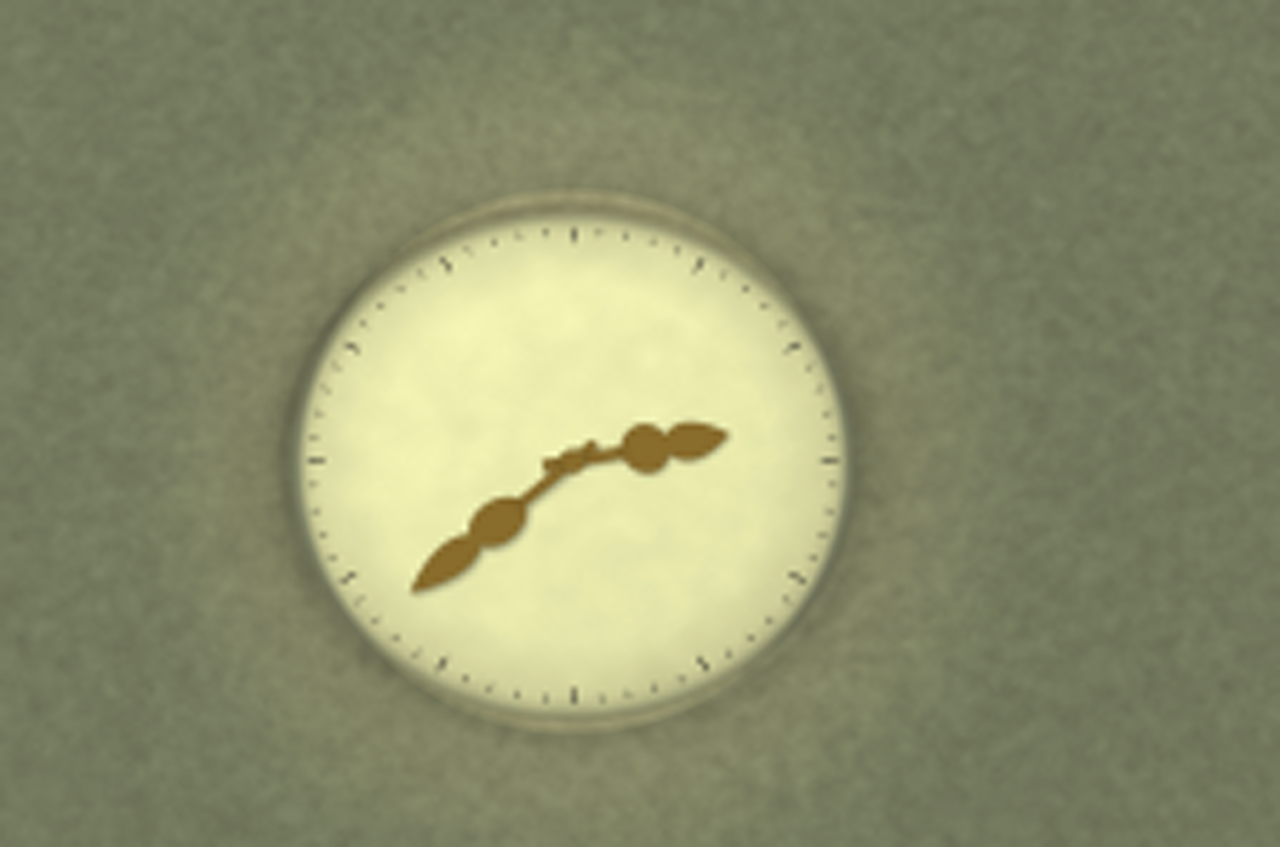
2:38
